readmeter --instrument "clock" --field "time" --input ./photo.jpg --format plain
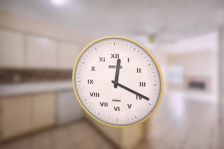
12:19
